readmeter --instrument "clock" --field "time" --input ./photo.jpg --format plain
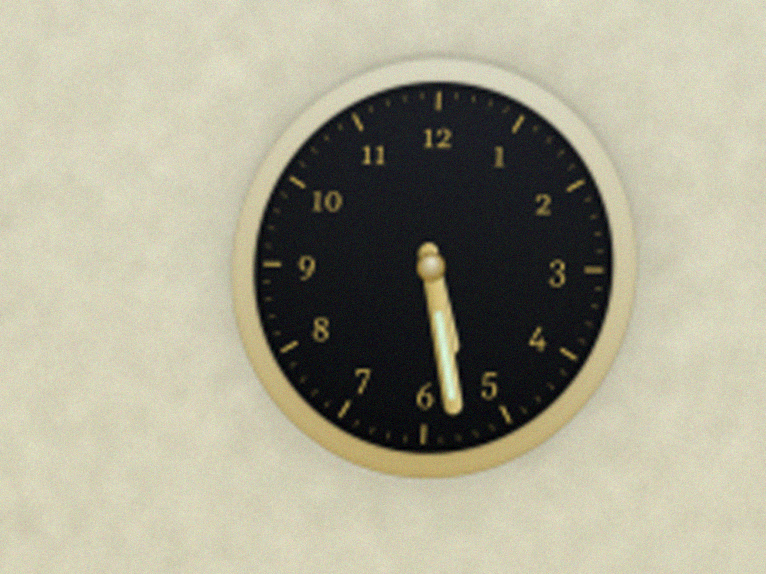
5:28
